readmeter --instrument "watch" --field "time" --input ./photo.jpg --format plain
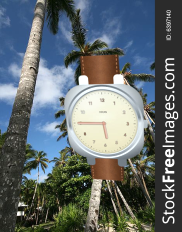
5:45
